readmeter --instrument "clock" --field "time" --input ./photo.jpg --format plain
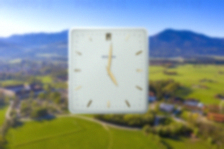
5:01
